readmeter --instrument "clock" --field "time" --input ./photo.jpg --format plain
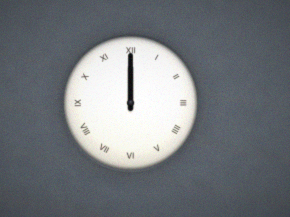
12:00
